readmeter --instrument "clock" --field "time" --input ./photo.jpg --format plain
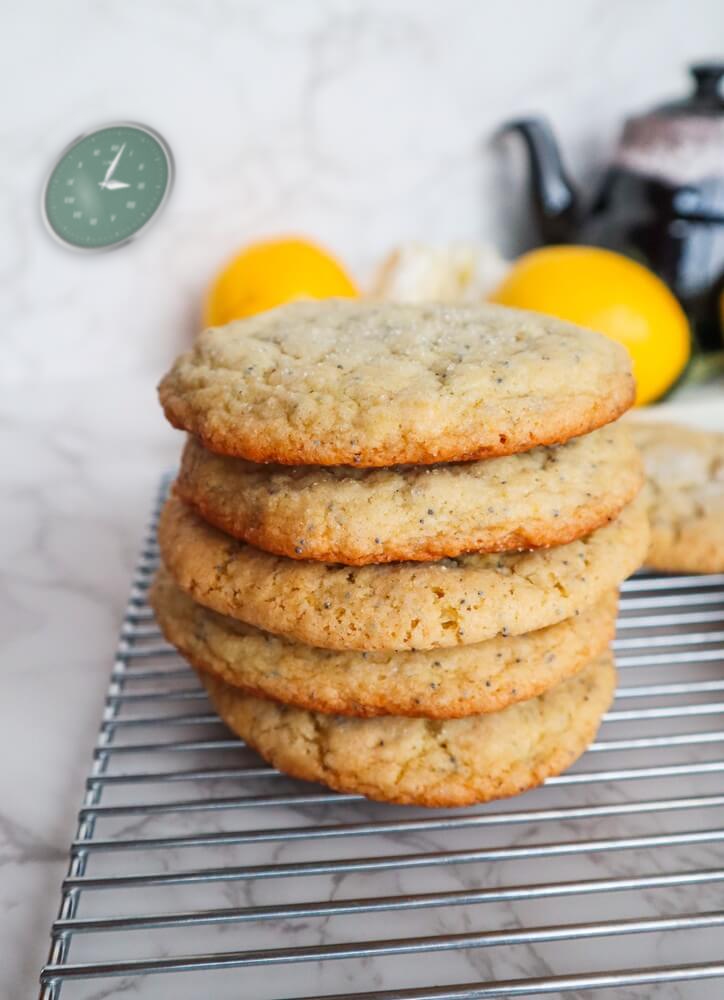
3:02
